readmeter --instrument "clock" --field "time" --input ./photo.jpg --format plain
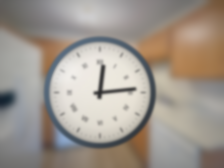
12:14
